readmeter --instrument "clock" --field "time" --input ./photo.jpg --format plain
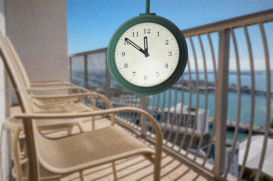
11:51
